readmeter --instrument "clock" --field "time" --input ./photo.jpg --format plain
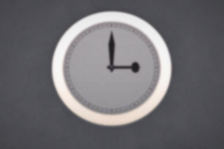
3:00
